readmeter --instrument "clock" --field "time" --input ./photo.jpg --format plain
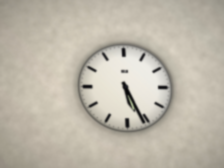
5:26
